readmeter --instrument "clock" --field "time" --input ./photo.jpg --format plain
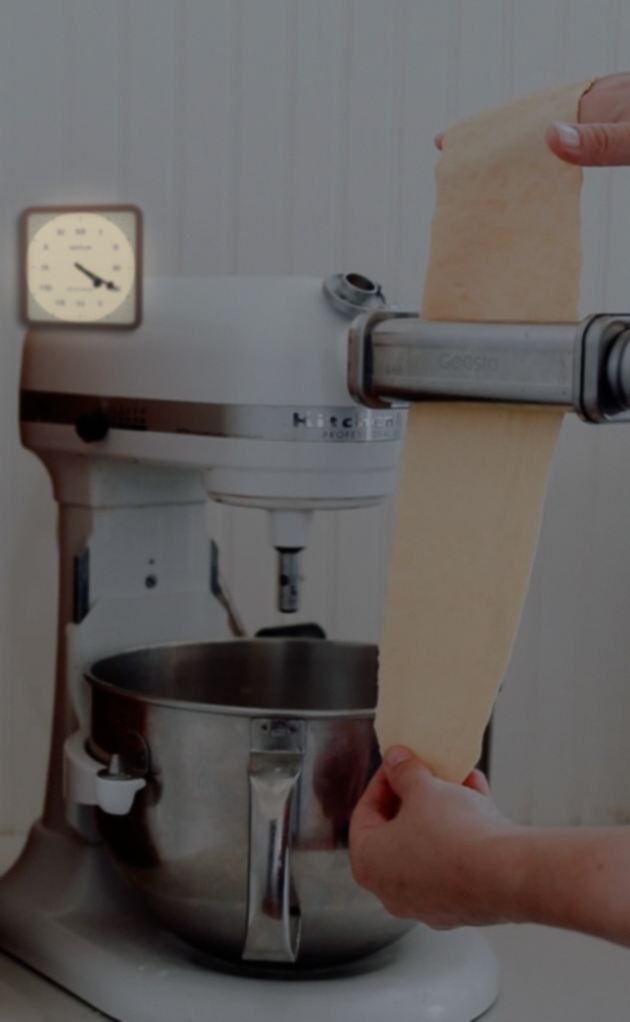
4:20
